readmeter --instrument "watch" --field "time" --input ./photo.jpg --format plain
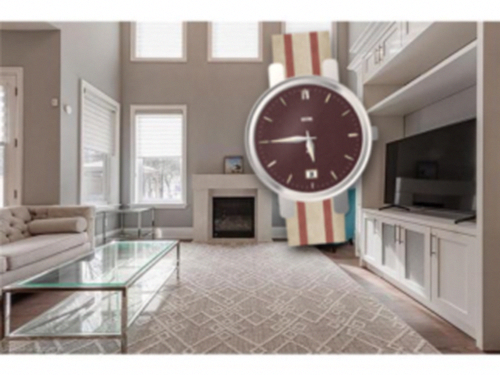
5:45
